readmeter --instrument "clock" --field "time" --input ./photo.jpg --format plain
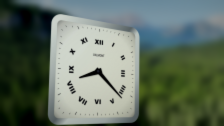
8:22
